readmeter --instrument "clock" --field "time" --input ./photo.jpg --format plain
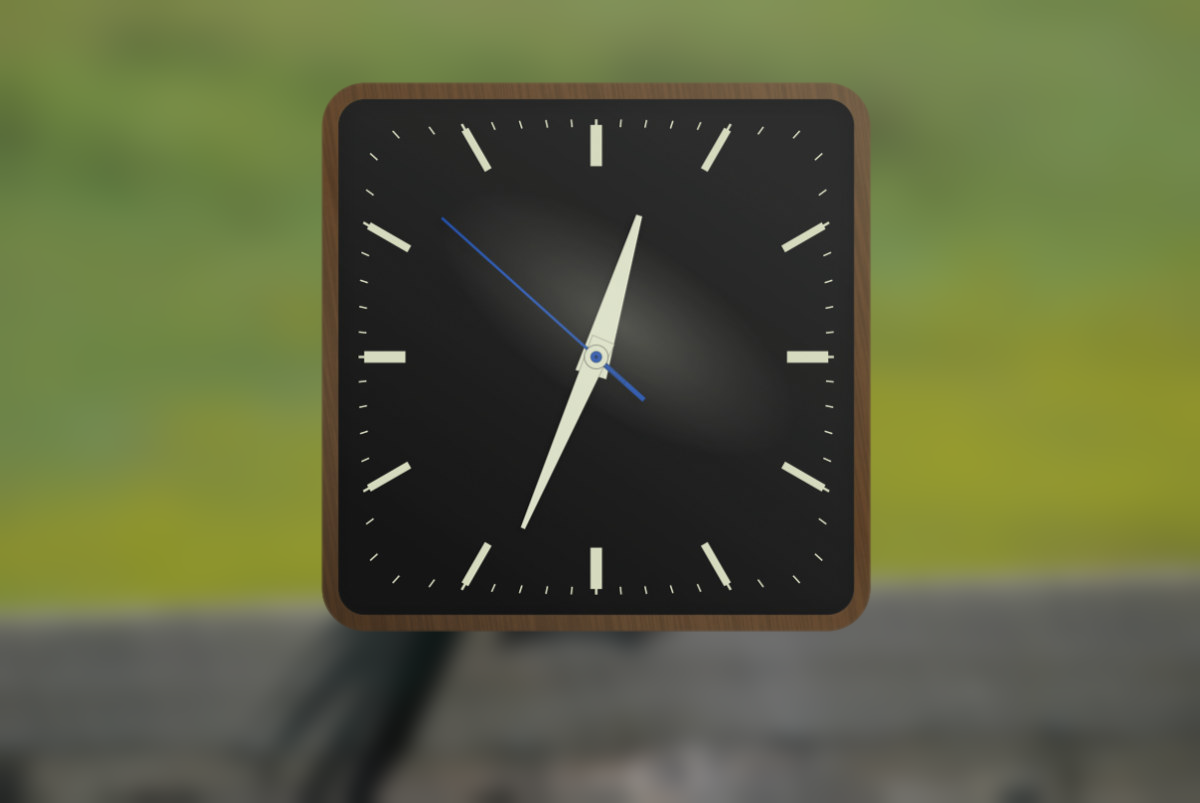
12:33:52
